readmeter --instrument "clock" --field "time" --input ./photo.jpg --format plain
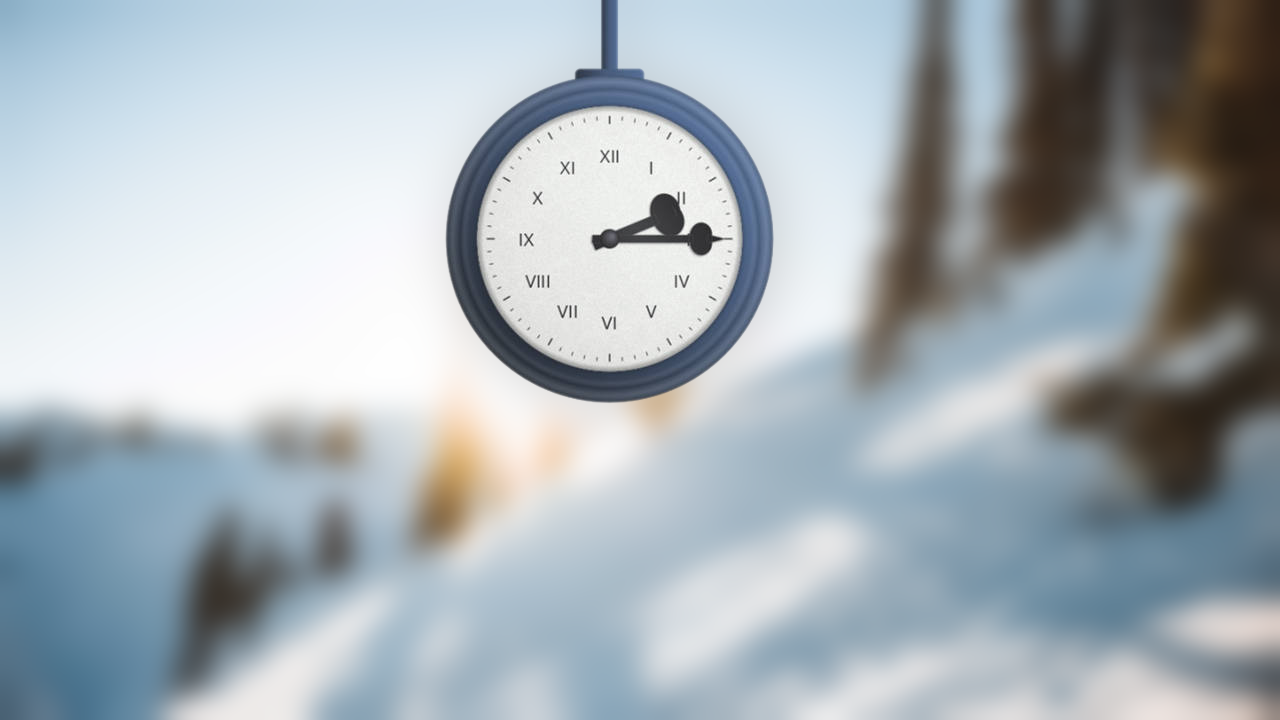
2:15
